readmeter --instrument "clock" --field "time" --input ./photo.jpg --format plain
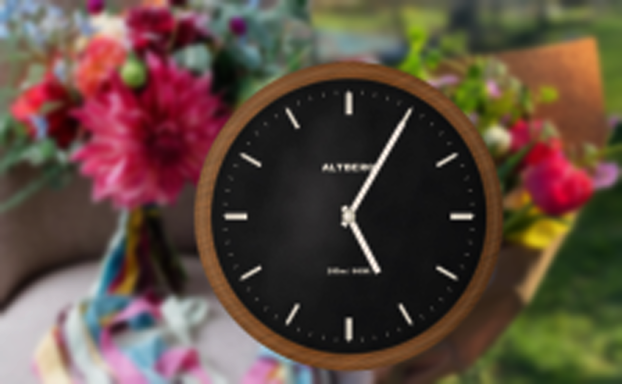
5:05
